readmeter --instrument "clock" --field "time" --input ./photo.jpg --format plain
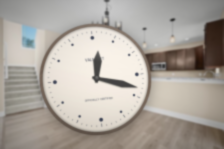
12:18
